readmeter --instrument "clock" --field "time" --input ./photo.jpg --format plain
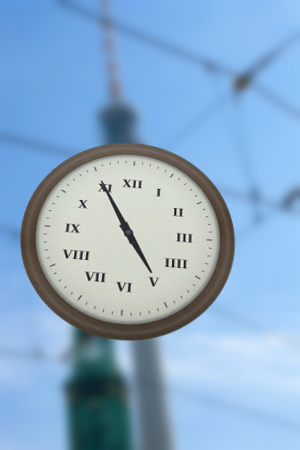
4:55
